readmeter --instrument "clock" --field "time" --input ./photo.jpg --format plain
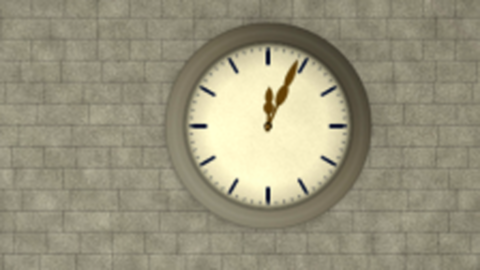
12:04
